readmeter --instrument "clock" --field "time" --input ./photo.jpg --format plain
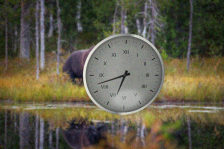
6:42
